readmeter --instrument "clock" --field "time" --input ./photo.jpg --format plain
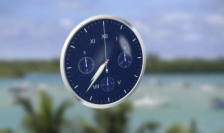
7:37
